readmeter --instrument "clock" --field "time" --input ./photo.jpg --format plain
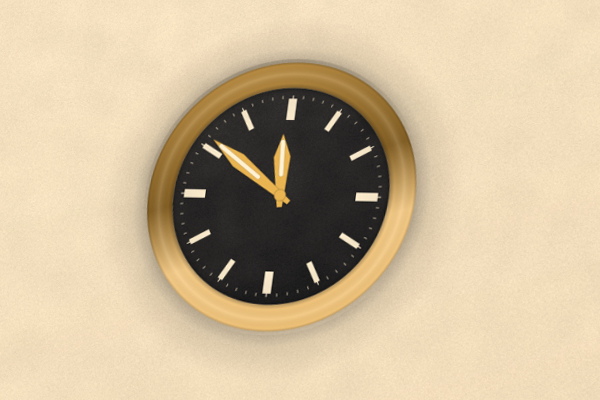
11:51
